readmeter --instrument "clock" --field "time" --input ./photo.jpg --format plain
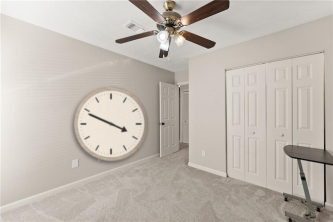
3:49
